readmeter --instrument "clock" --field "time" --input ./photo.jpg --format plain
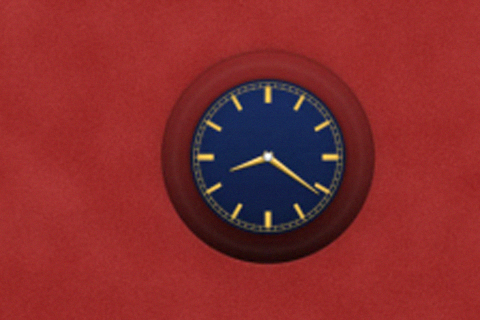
8:21
